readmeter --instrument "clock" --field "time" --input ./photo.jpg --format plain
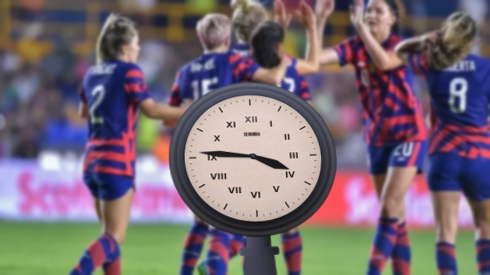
3:46
